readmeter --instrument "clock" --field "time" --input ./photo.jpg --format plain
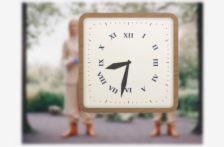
8:32
